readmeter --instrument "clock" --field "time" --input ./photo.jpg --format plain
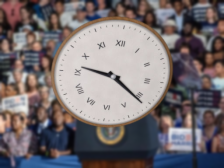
9:21
